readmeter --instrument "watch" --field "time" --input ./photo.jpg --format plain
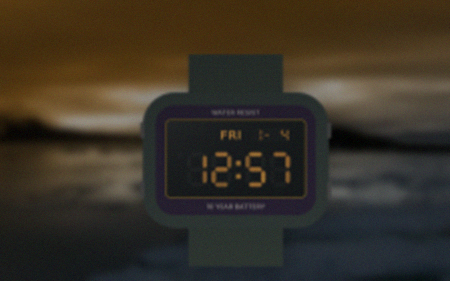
12:57
